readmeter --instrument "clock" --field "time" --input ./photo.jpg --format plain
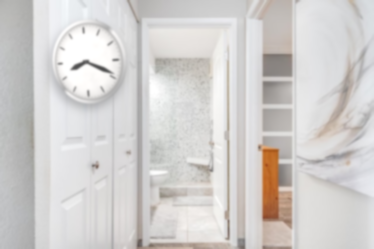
8:19
